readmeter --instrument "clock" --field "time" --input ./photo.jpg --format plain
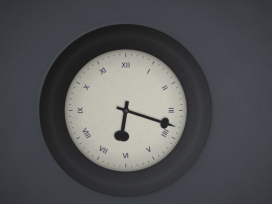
6:18
